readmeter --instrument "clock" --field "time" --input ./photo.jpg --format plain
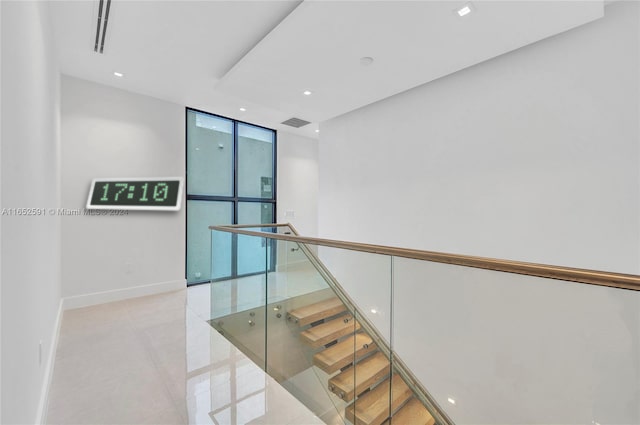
17:10
